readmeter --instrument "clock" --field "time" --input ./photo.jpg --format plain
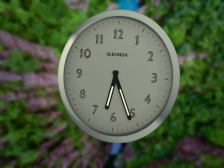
6:26
